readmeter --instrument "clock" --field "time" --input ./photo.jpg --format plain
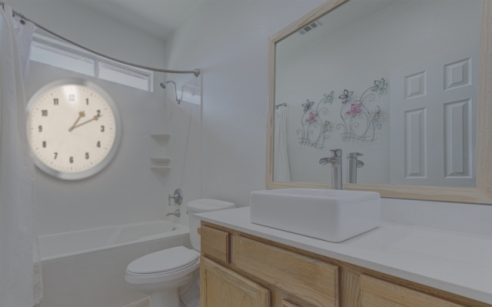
1:11
